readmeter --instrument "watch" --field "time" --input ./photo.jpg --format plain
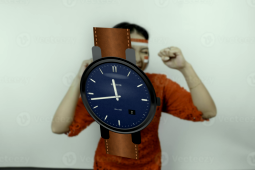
11:43
